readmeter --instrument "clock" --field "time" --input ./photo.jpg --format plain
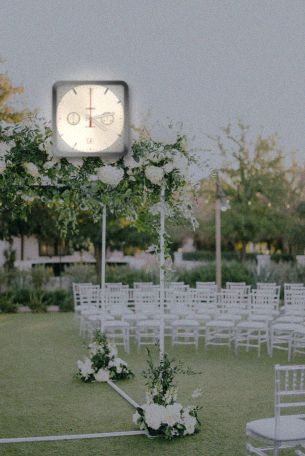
4:13
